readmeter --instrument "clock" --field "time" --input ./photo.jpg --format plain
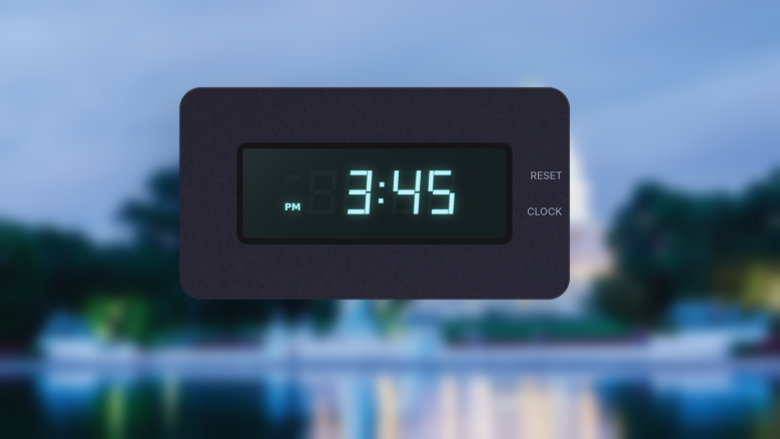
3:45
